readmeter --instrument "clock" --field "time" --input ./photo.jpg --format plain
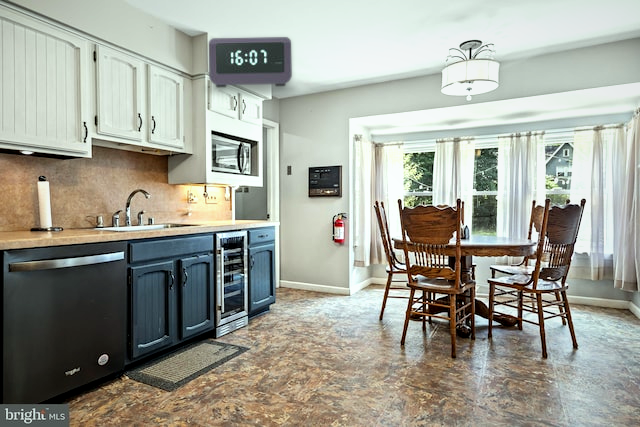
16:07
